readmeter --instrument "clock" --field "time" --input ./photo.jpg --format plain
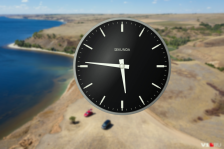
5:46
